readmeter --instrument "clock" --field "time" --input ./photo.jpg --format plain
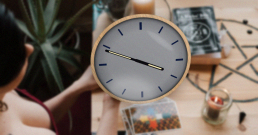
3:49
